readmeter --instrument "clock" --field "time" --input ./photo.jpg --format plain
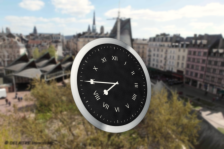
7:45
